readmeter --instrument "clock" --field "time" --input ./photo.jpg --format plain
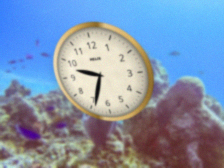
9:34
